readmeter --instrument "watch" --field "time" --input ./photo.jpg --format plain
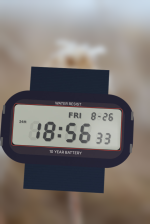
18:56:33
